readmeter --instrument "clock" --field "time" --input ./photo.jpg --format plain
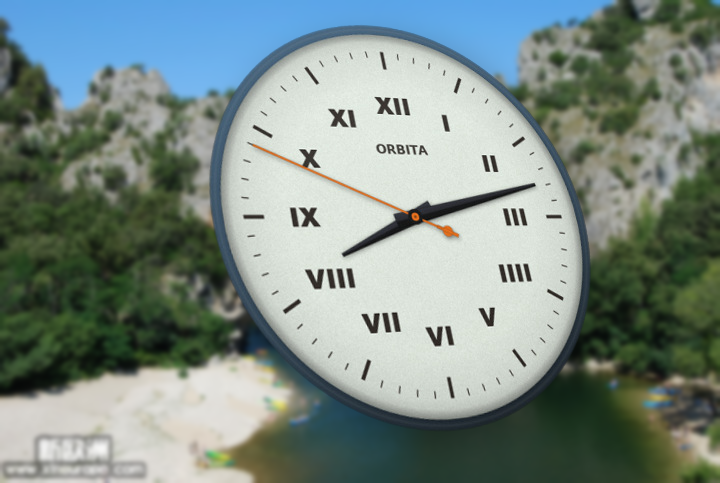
8:12:49
